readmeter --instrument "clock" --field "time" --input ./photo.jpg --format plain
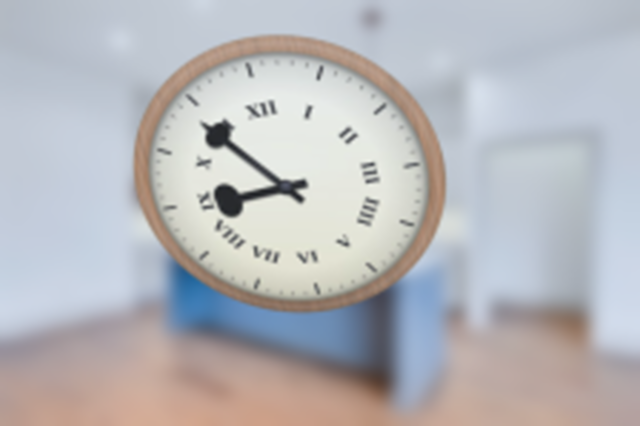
8:54
